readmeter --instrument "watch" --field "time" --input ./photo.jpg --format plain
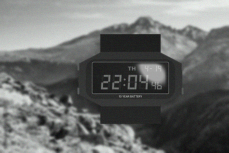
22:04:46
